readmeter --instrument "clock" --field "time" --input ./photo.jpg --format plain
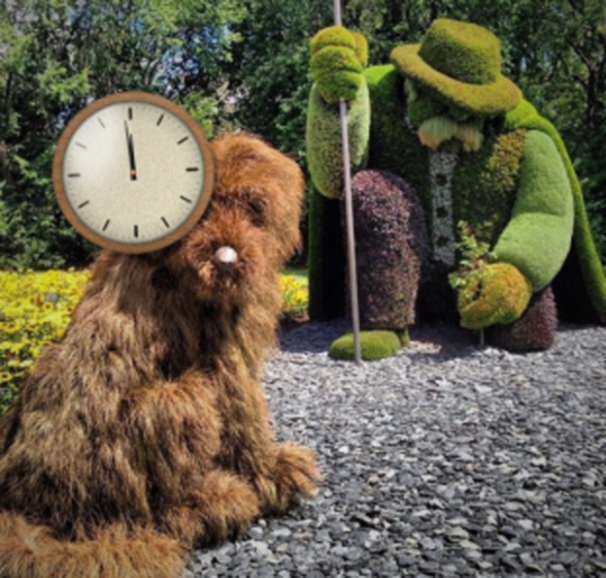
11:59
